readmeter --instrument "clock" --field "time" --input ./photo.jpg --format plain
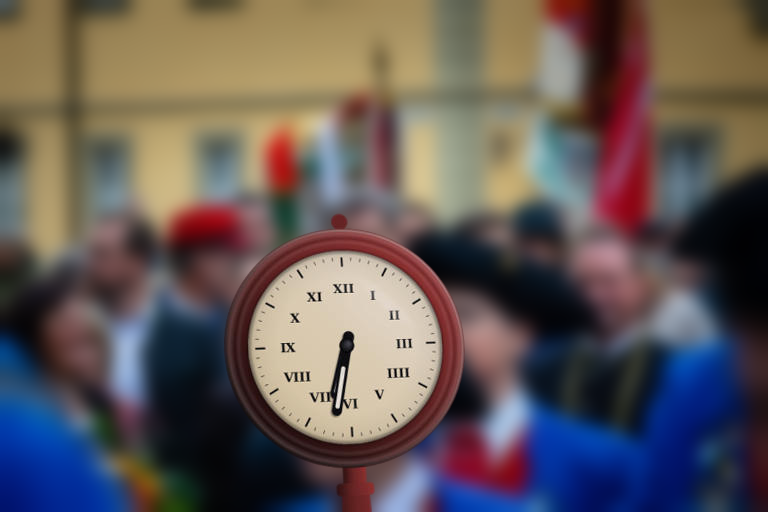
6:32
